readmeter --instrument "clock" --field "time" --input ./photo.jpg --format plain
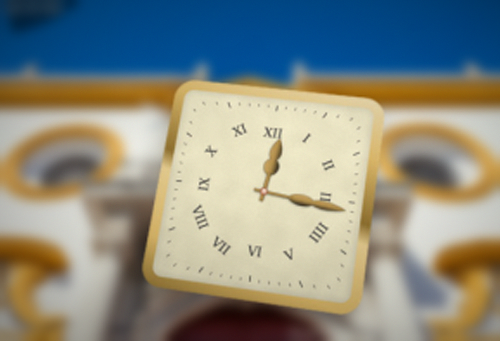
12:16
